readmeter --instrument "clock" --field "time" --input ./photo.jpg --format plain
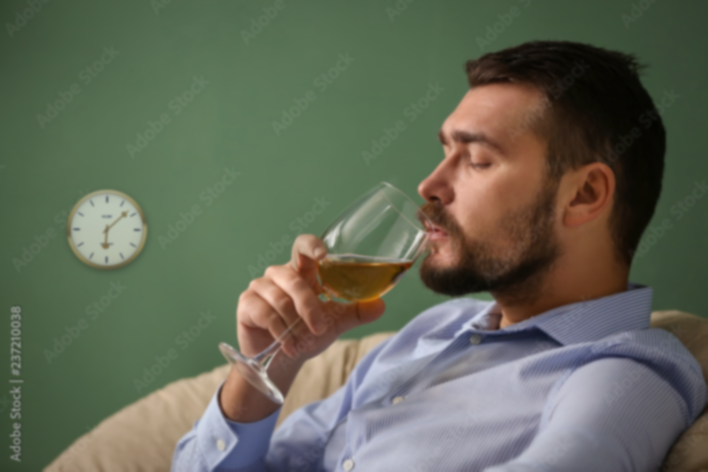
6:08
